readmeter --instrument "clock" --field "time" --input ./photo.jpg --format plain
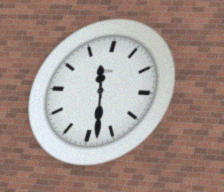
11:28
